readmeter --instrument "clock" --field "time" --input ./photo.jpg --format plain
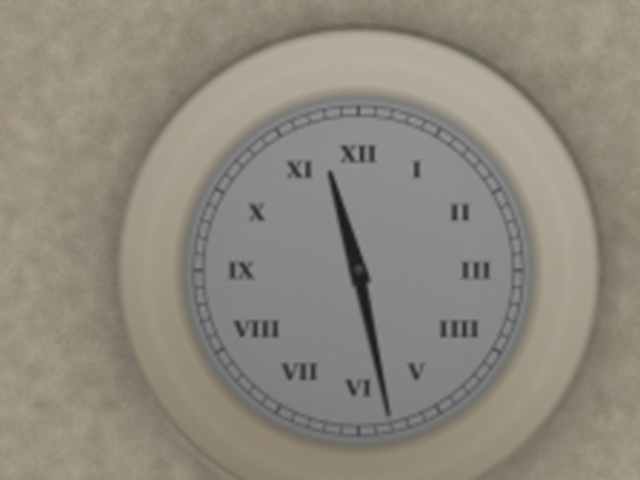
11:28
